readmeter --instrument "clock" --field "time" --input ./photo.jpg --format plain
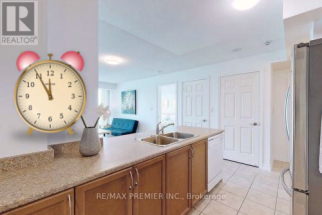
11:55
